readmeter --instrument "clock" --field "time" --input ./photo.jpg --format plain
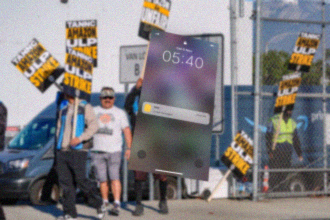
5:40
